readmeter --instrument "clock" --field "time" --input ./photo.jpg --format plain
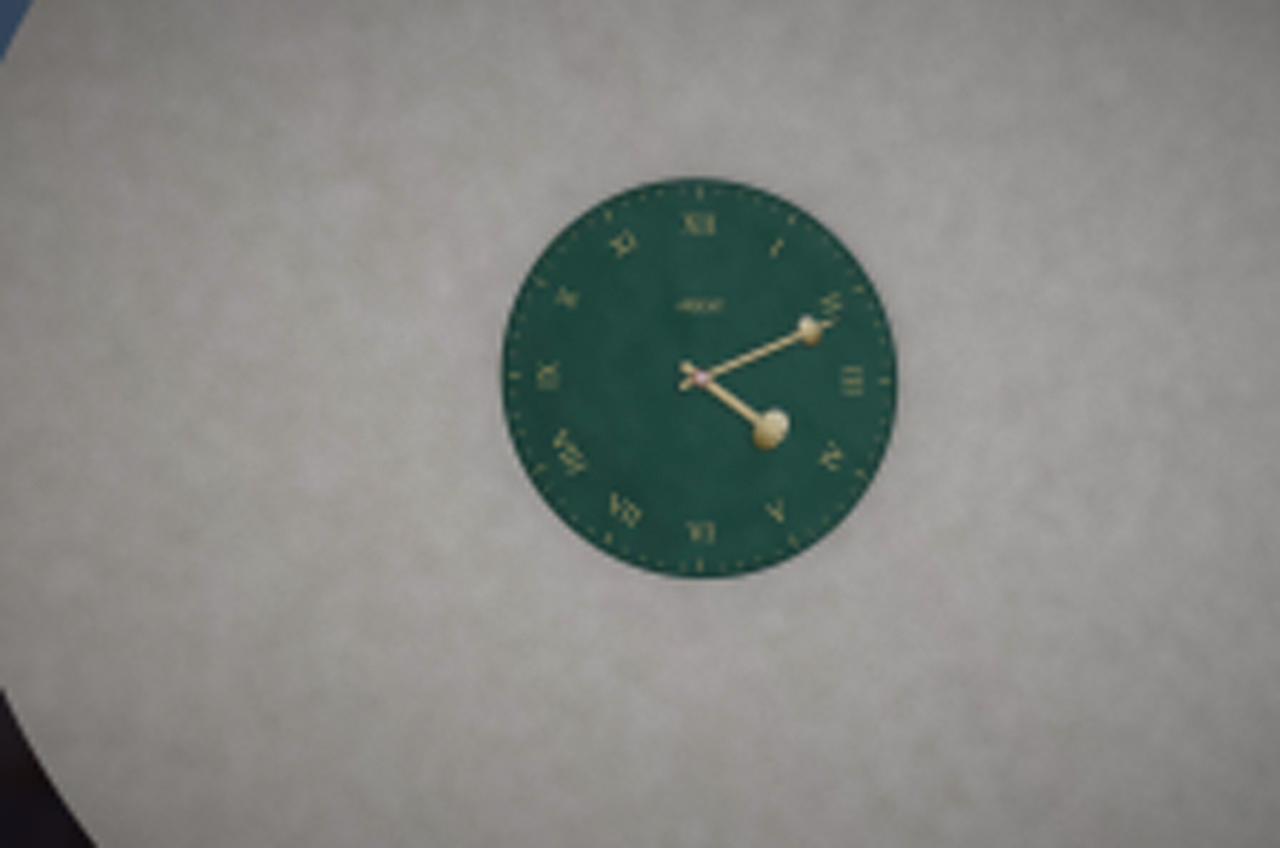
4:11
